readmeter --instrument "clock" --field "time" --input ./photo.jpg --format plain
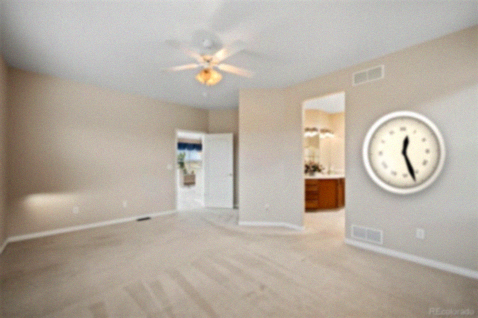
12:27
